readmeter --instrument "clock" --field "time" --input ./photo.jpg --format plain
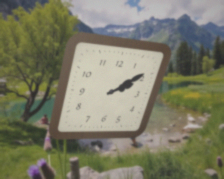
2:09
